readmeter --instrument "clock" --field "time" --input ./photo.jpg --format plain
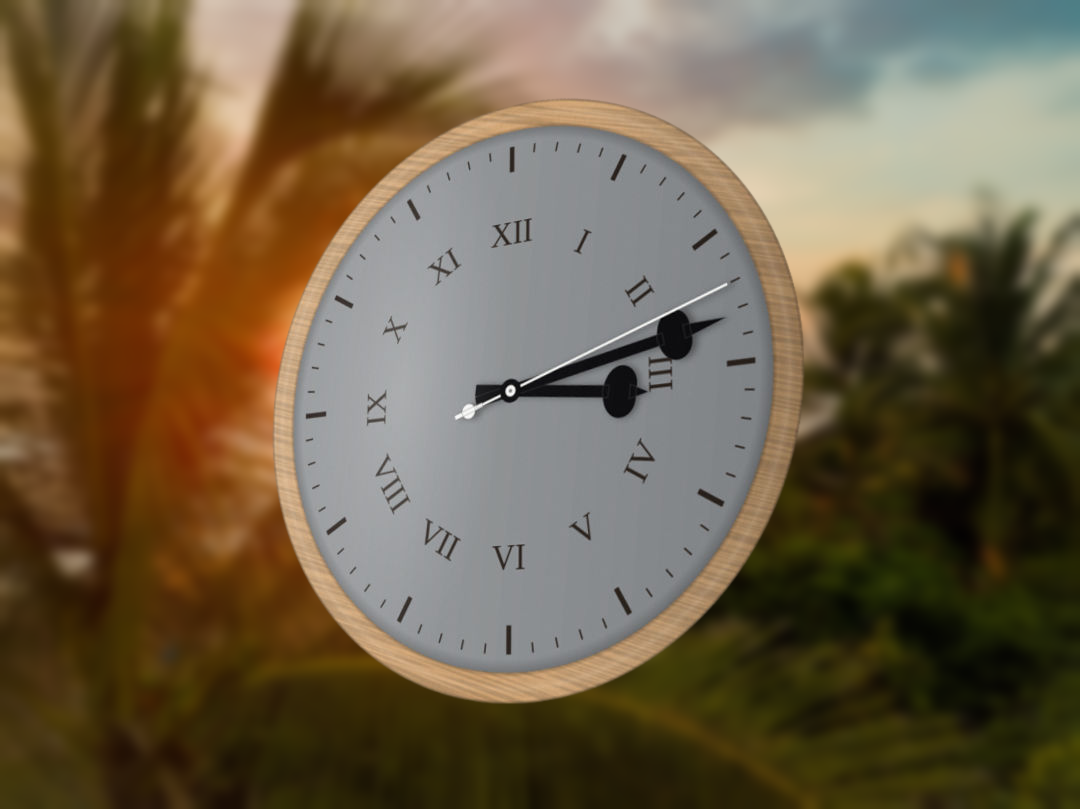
3:13:12
